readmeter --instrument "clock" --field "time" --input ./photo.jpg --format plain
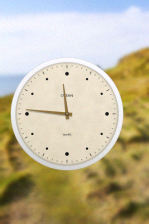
11:46
